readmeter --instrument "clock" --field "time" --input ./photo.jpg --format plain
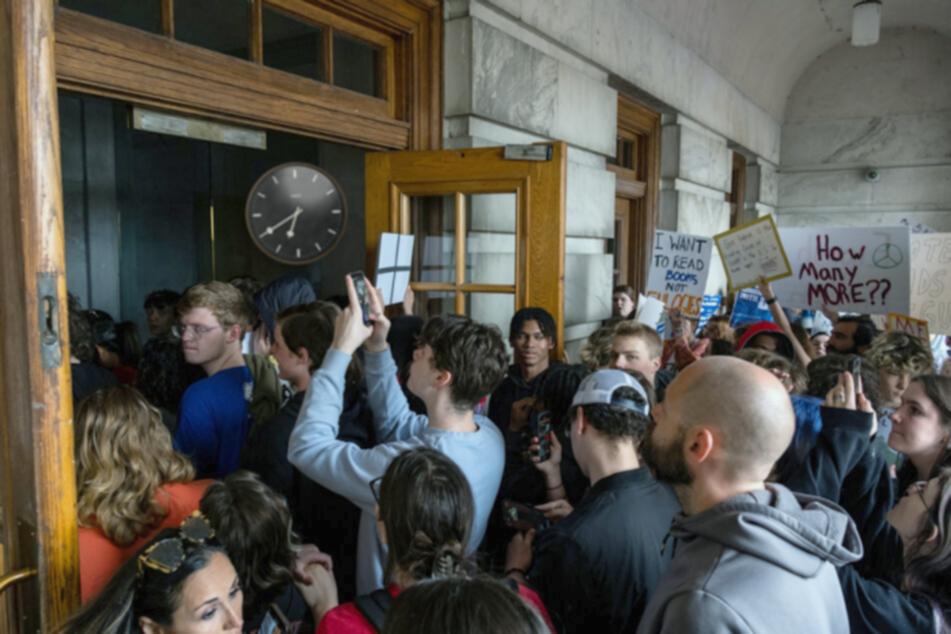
6:40
